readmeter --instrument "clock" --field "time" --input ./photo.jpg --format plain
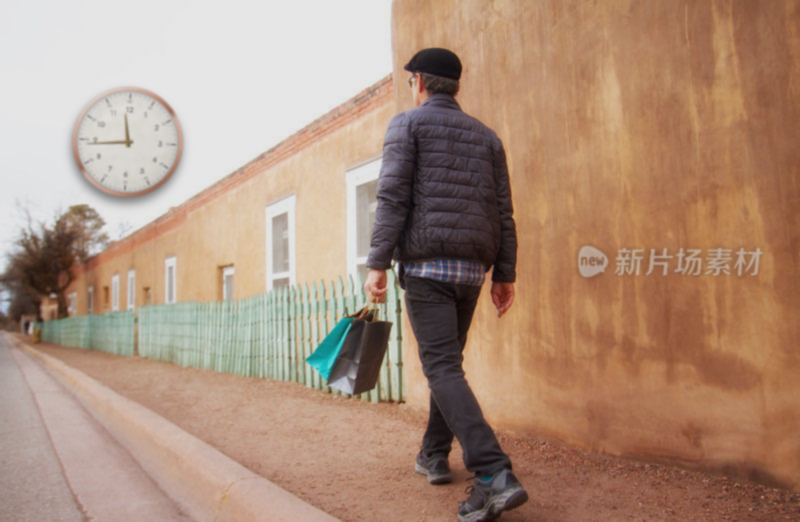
11:44
